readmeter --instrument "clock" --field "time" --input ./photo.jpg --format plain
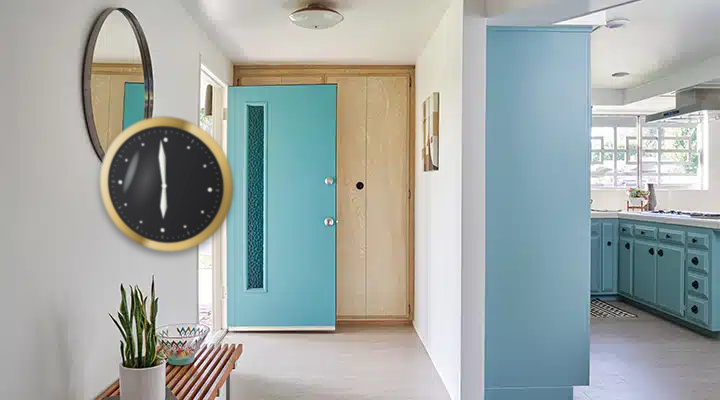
5:59
